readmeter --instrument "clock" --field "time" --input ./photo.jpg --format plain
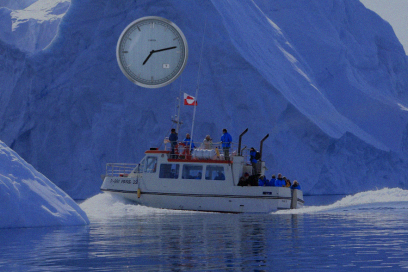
7:13
